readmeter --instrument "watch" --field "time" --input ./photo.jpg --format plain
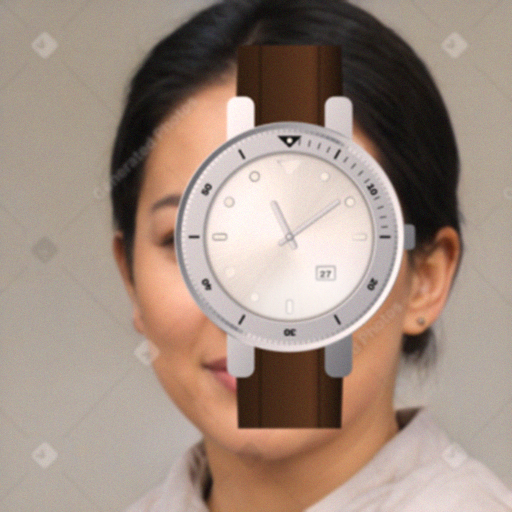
11:09
